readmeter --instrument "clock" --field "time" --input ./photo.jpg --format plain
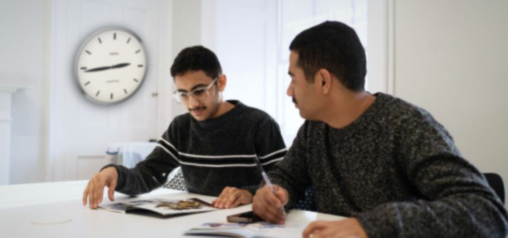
2:44
